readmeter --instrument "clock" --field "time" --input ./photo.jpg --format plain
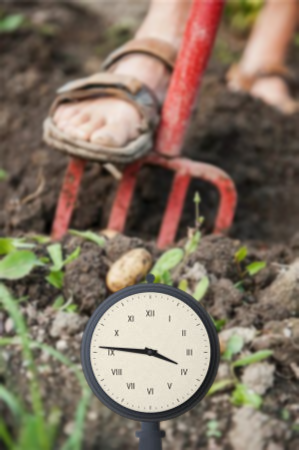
3:46
